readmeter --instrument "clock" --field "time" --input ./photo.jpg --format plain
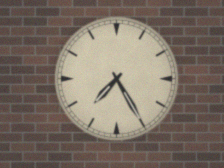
7:25
